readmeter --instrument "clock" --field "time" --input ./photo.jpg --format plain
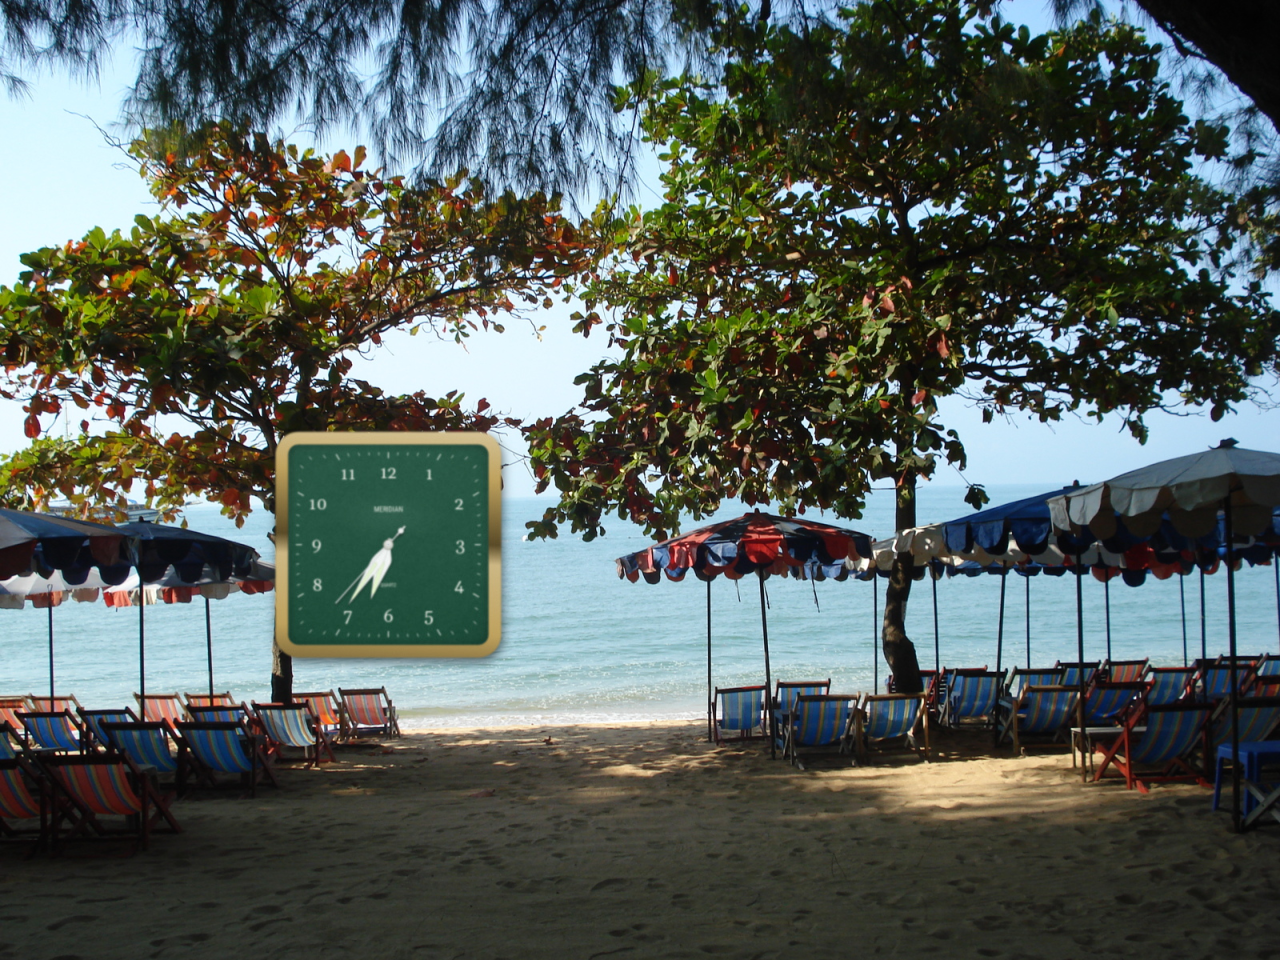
6:35:37
